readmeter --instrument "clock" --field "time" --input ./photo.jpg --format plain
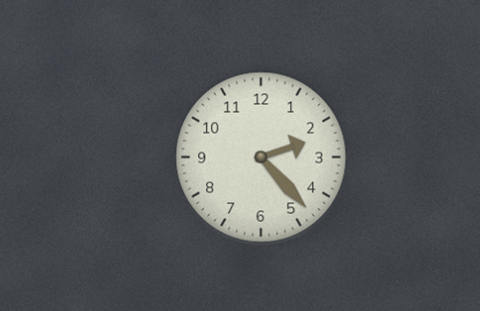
2:23
